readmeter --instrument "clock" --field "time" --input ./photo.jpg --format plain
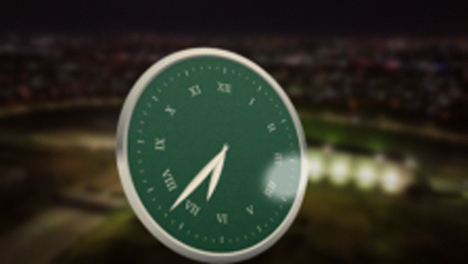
6:37
